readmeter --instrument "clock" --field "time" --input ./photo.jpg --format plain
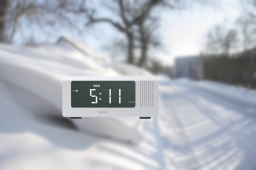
5:11
